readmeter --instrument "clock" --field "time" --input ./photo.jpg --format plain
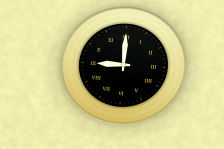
9:00
